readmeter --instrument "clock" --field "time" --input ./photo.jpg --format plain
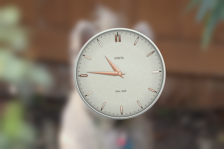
10:46
